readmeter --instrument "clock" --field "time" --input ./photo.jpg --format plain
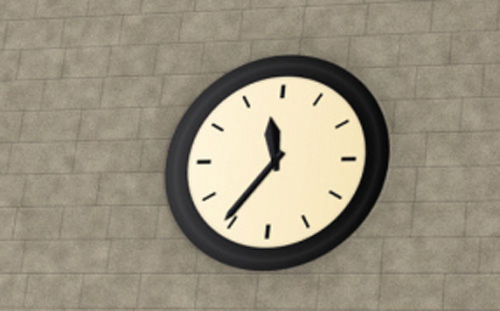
11:36
